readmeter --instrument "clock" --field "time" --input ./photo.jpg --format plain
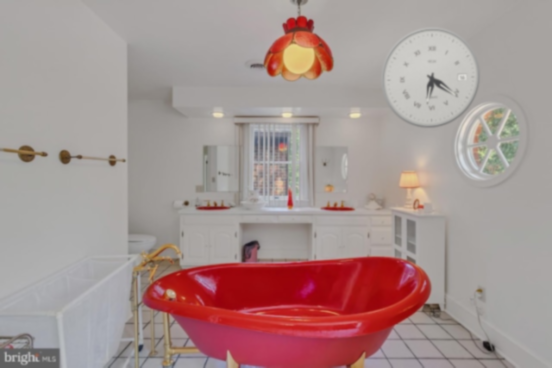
6:21
